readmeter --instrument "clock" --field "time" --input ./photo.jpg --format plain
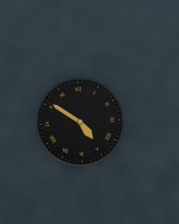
4:51
